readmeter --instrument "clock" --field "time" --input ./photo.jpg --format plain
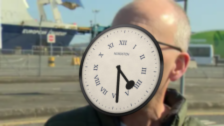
4:29
